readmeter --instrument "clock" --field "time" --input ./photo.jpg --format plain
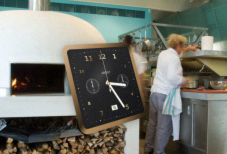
3:26
